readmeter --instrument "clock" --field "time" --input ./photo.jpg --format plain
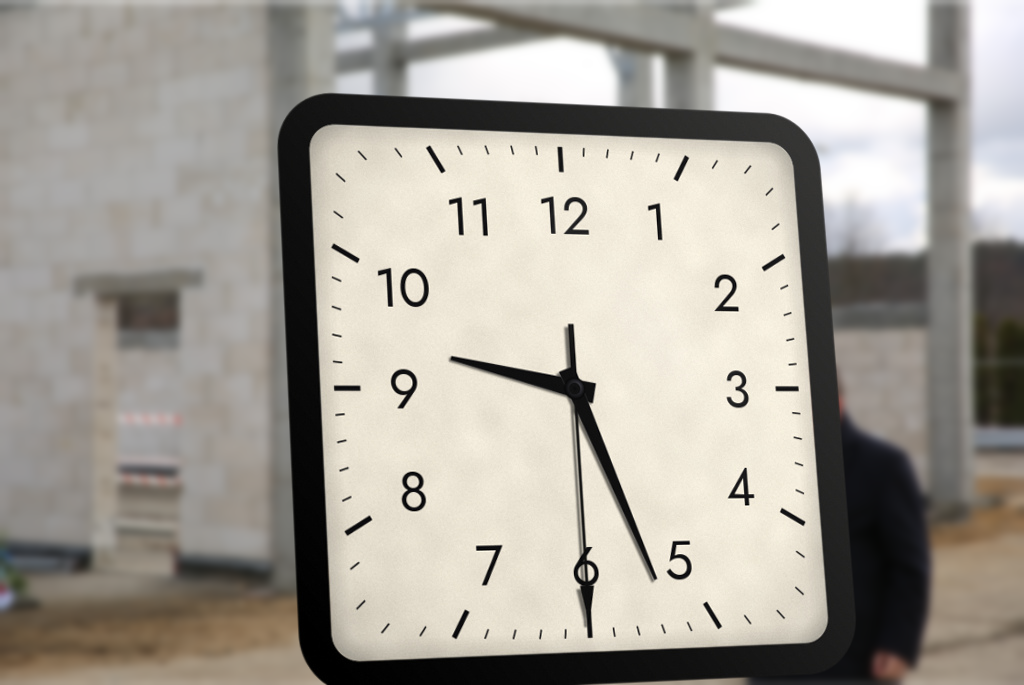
9:26:30
